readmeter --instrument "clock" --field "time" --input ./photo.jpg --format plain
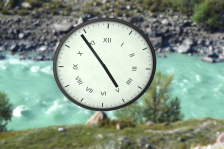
4:54
